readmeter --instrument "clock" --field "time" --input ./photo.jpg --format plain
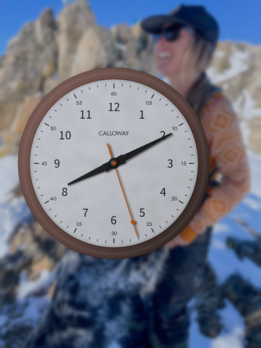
8:10:27
